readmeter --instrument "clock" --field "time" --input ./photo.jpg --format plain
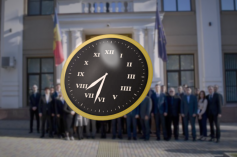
7:32
